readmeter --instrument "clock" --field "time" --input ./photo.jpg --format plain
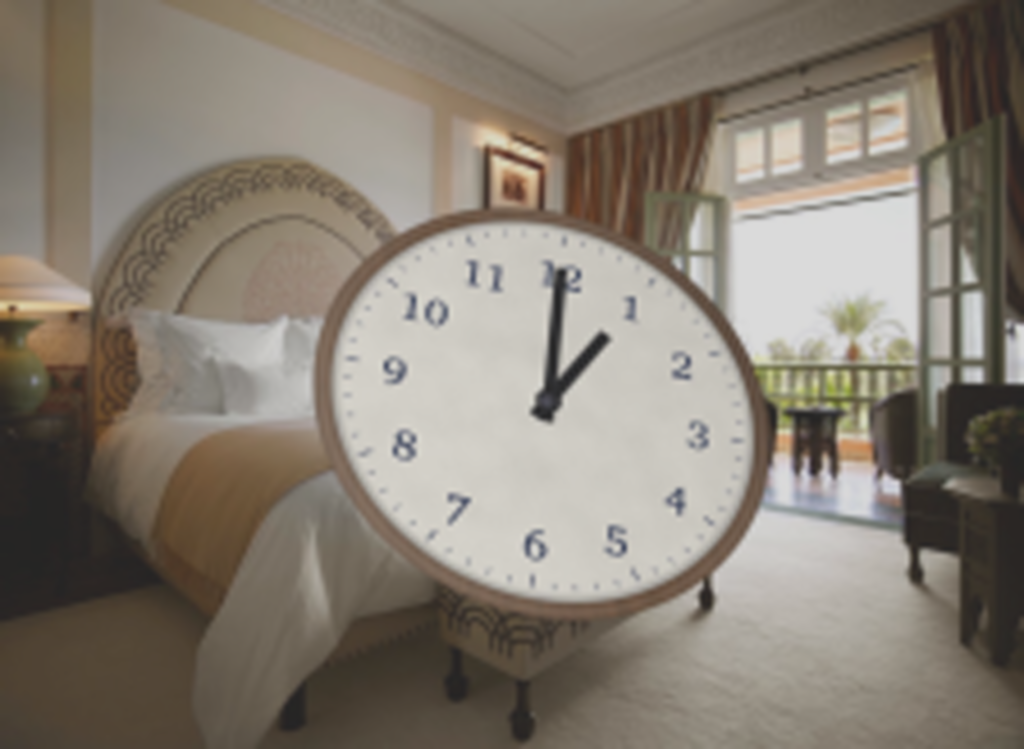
1:00
